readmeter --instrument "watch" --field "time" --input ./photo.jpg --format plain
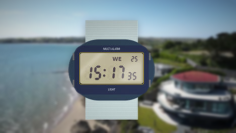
15:17:35
